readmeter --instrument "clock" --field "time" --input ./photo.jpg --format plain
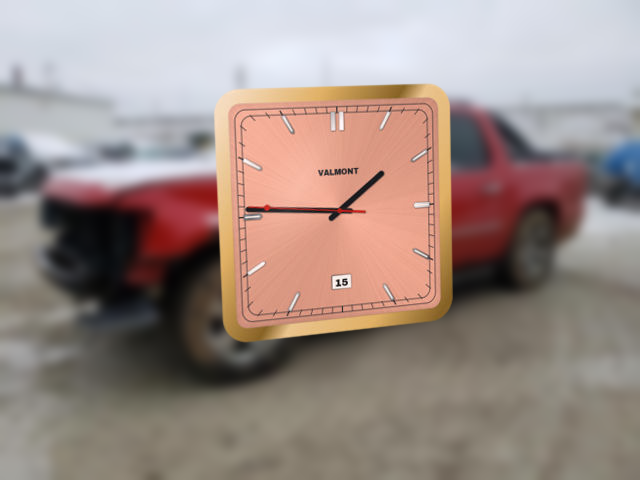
1:45:46
